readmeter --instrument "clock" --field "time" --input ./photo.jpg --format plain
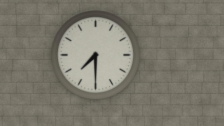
7:30
